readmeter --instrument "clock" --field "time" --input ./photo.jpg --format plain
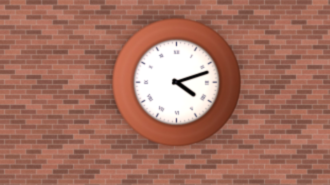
4:12
